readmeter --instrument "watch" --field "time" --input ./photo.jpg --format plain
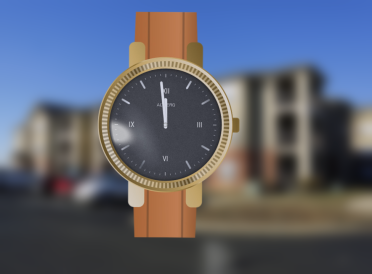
11:59
